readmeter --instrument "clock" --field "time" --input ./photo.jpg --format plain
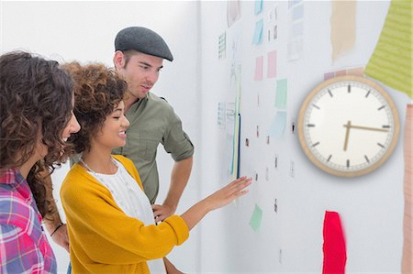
6:16
